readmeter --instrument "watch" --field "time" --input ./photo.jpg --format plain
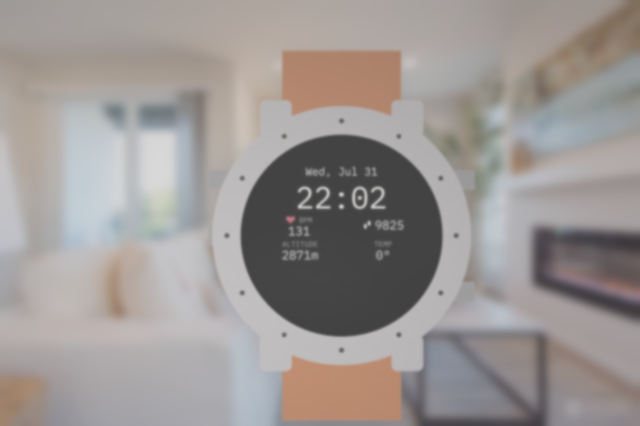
22:02
